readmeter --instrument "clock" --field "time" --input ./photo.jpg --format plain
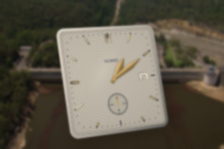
1:10
